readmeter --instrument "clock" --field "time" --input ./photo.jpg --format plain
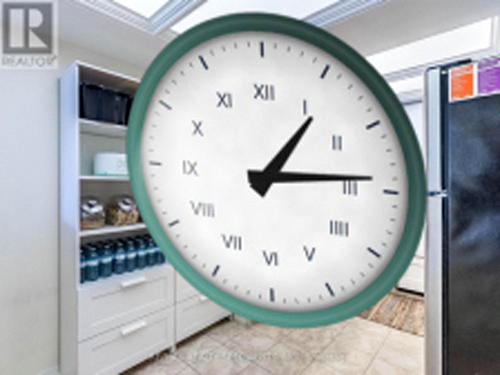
1:14
